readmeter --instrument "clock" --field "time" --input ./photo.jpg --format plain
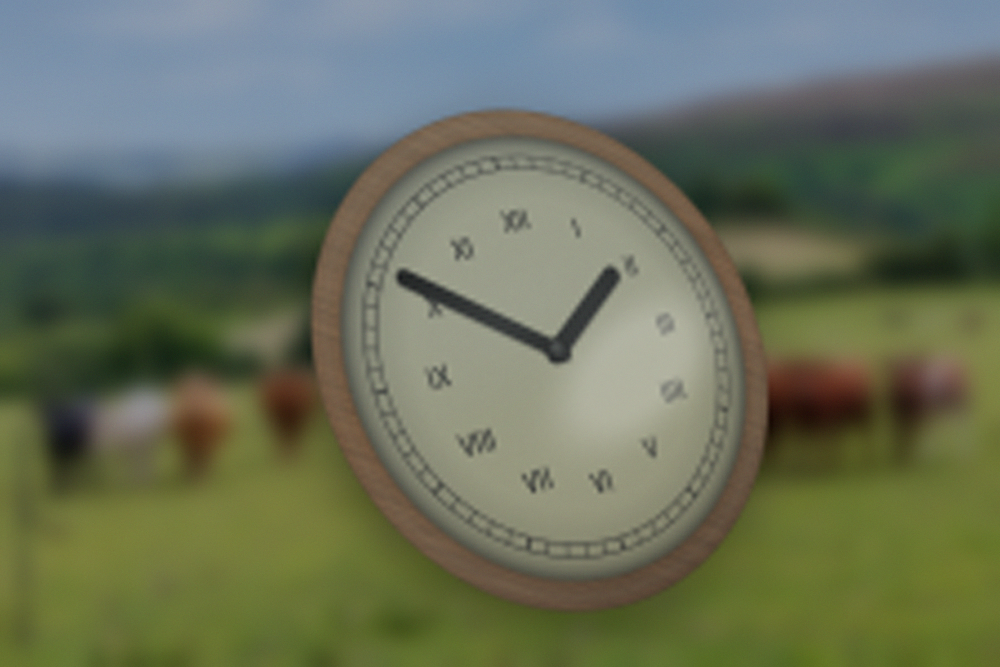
1:51
